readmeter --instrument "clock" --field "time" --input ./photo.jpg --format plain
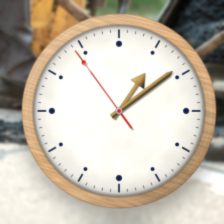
1:08:54
